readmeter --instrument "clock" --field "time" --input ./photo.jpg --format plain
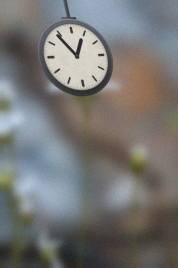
12:54
